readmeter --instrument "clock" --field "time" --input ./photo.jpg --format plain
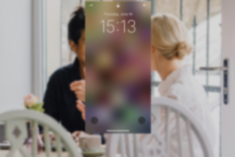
15:13
